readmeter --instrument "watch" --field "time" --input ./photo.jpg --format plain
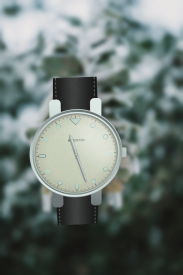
11:27
